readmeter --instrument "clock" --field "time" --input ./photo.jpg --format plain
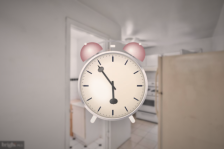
5:54
